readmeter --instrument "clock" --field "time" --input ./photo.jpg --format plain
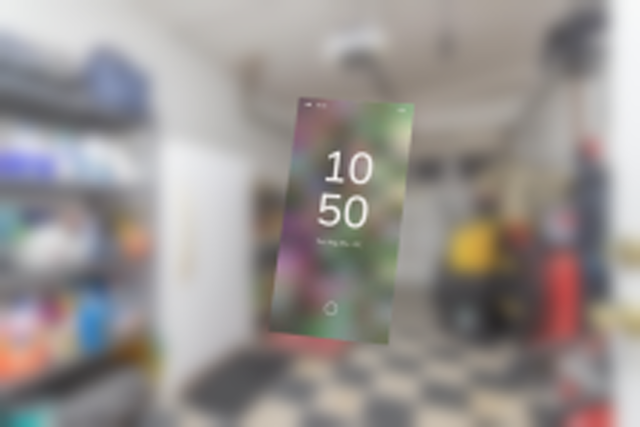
10:50
